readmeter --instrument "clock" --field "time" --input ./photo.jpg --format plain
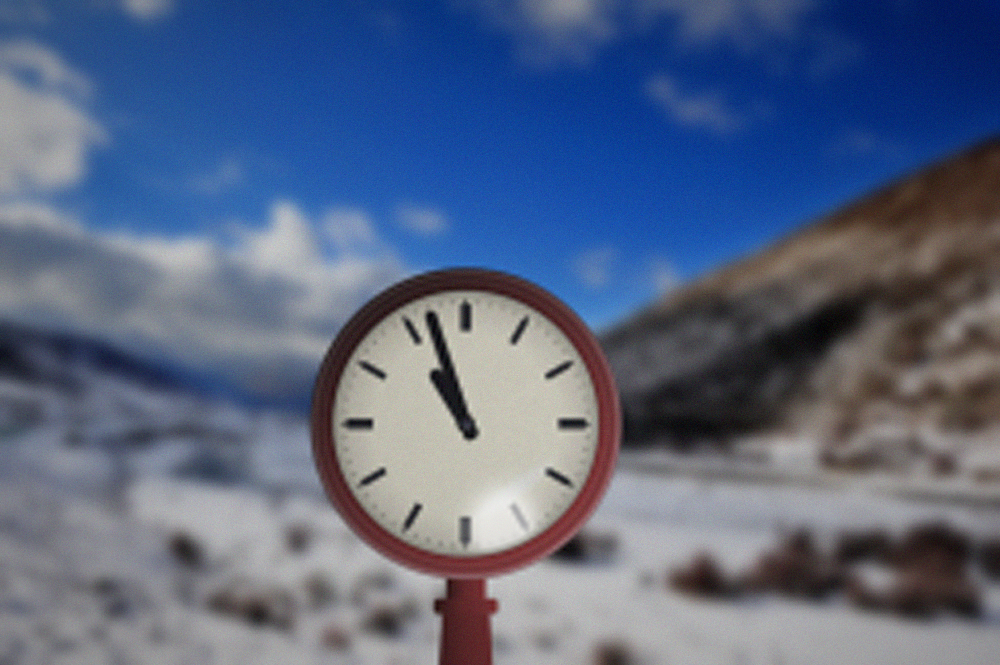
10:57
